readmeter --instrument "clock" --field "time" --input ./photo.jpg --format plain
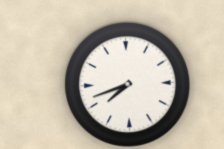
7:42
